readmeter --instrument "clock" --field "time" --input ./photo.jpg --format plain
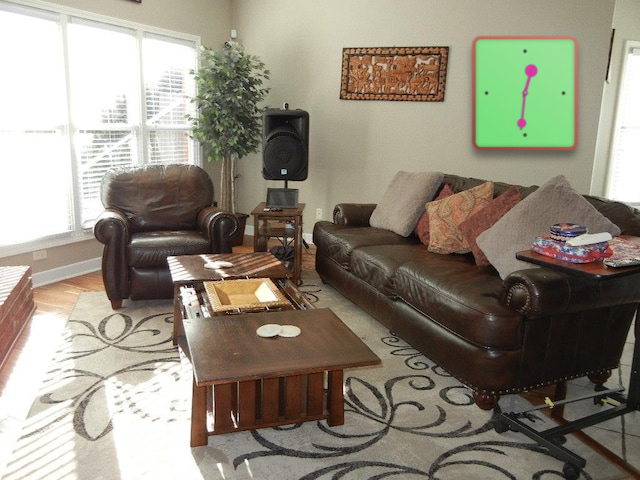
12:31
